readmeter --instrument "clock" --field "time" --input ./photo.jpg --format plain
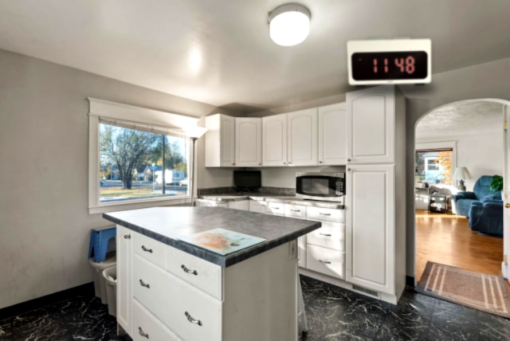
11:48
